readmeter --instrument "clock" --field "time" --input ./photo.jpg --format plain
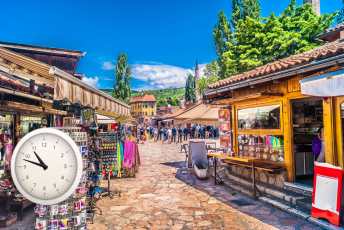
10:48
